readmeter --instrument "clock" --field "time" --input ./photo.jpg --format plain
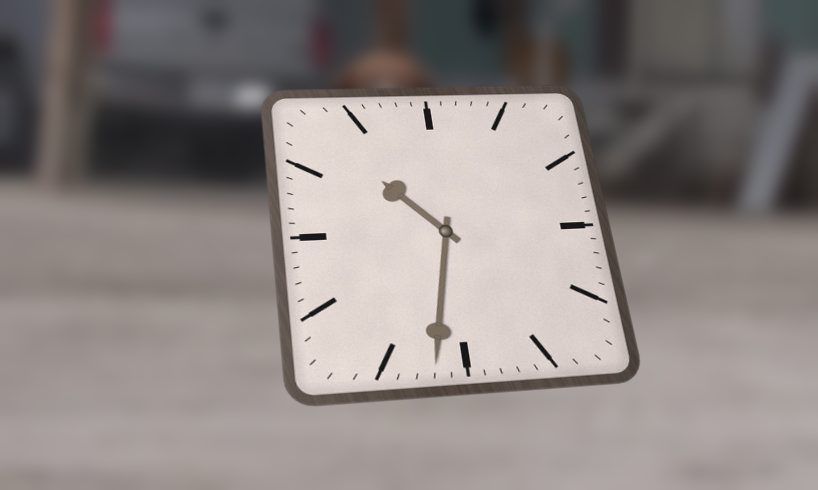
10:32
